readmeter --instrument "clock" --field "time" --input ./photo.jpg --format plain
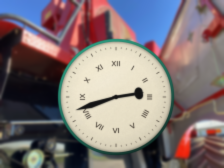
2:42
